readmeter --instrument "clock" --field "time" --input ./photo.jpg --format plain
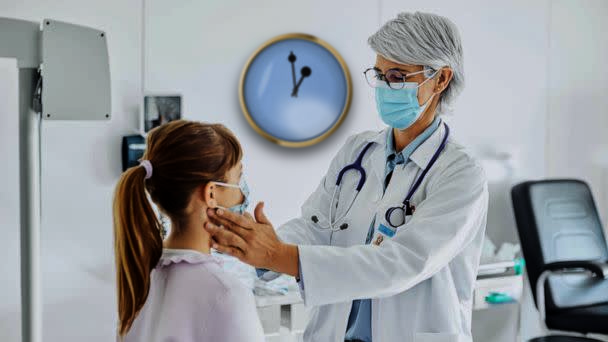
12:59
